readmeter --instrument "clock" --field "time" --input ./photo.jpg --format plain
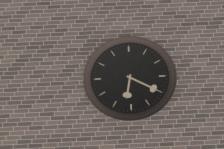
6:20
